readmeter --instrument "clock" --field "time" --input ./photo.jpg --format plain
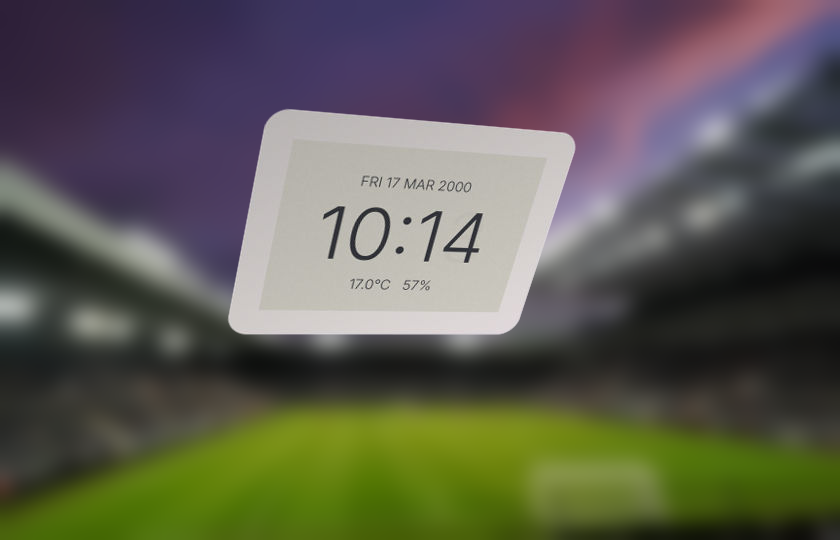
10:14
